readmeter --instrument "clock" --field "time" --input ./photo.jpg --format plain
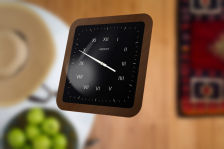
3:49
